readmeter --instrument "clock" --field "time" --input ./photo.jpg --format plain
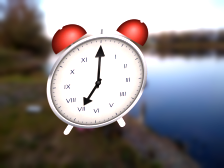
7:00
